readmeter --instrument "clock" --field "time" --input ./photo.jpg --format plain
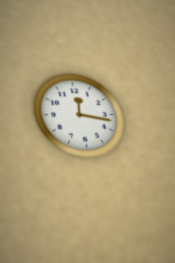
12:17
